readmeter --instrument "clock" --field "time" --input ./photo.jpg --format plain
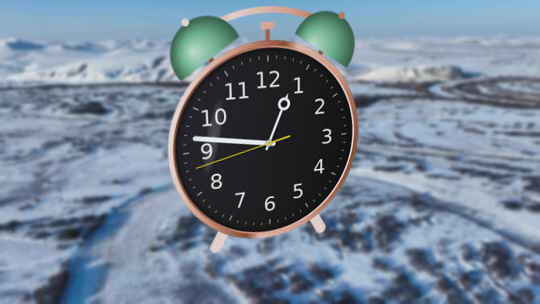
12:46:43
